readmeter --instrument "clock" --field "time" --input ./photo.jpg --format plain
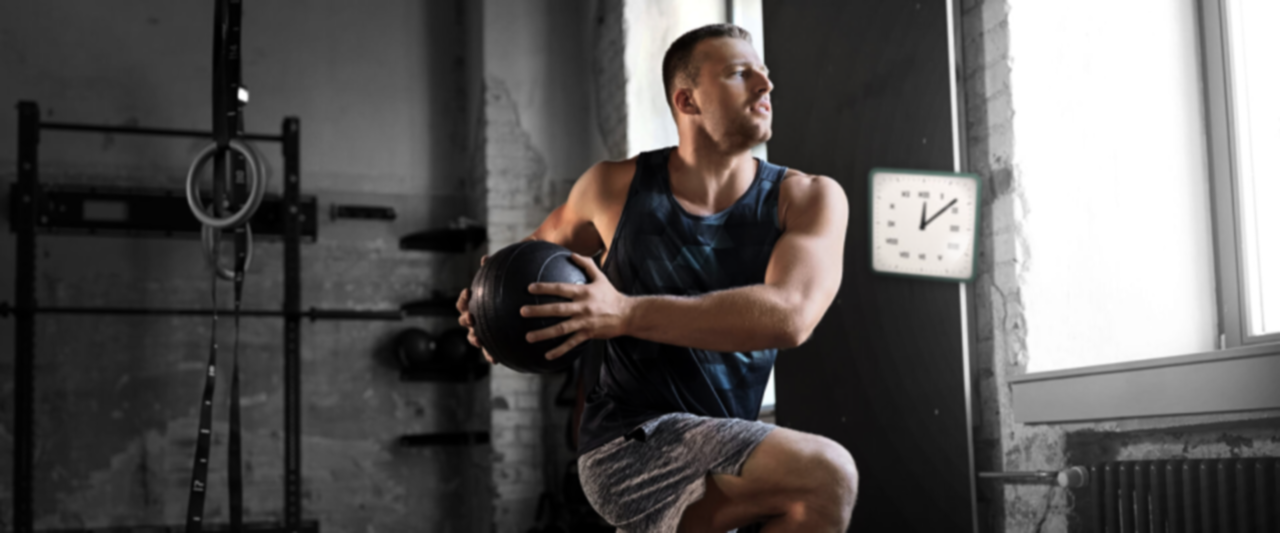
12:08
